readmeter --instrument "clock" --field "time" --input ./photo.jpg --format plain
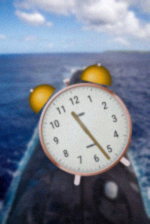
11:27
